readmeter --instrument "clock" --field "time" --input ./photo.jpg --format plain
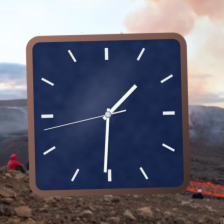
1:30:43
